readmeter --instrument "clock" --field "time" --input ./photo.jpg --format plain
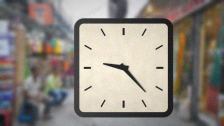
9:23
